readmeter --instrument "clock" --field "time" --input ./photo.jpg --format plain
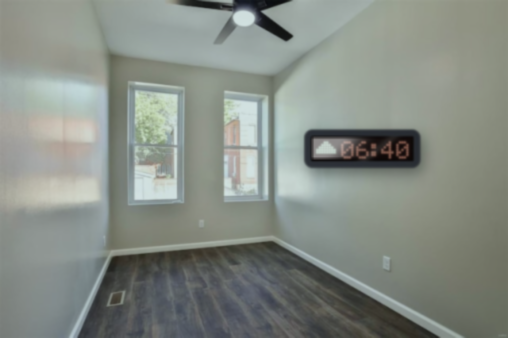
6:40
